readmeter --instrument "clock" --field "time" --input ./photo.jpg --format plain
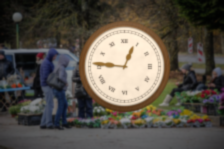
12:46
